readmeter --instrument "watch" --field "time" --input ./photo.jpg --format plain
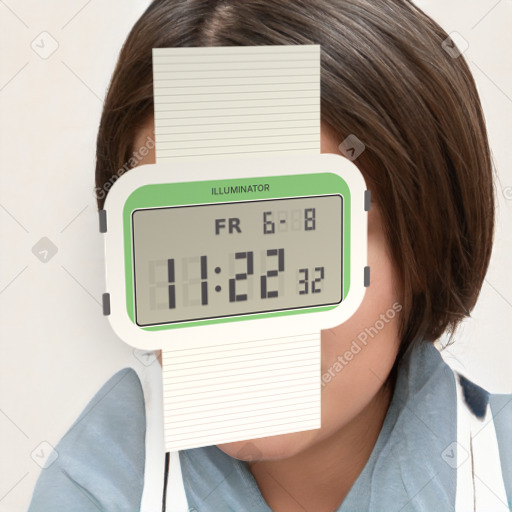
11:22:32
